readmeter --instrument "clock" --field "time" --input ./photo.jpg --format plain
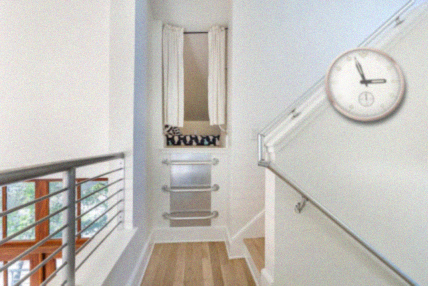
2:57
